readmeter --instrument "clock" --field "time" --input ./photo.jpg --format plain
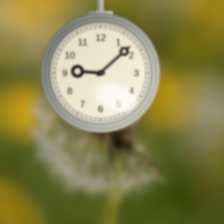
9:08
